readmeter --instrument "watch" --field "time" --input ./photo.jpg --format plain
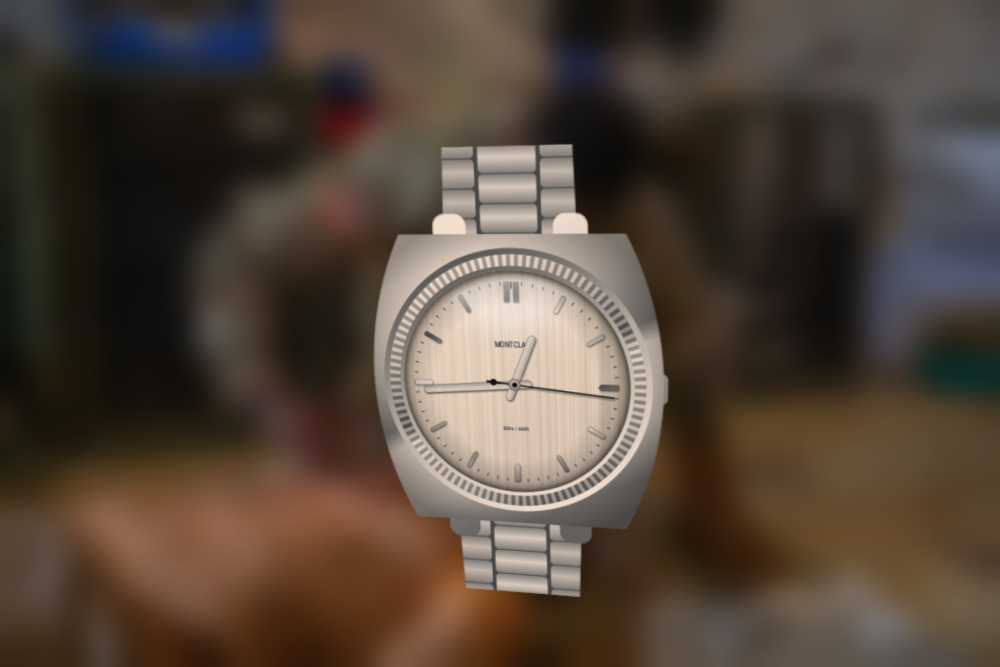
12:44:16
